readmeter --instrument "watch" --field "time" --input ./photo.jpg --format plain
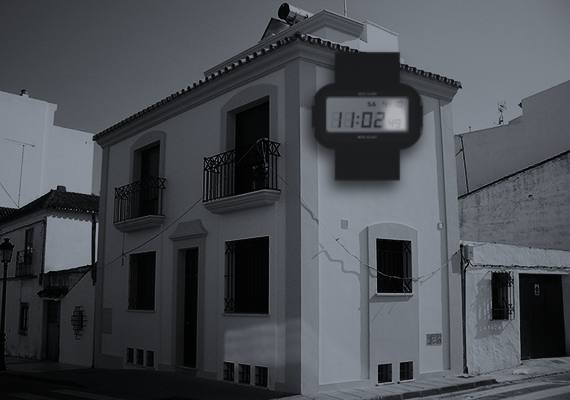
11:02
